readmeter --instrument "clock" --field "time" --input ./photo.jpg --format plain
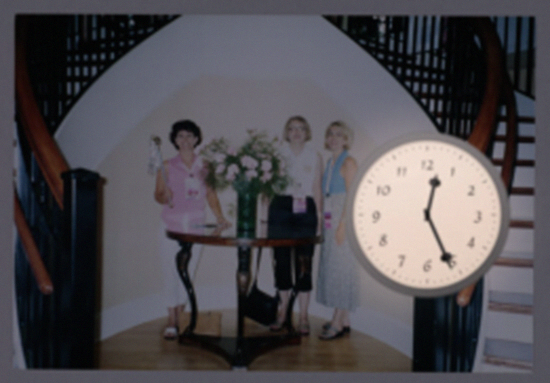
12:26
